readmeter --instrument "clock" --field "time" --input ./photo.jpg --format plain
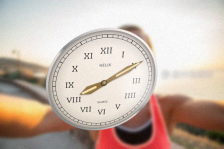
8:10
